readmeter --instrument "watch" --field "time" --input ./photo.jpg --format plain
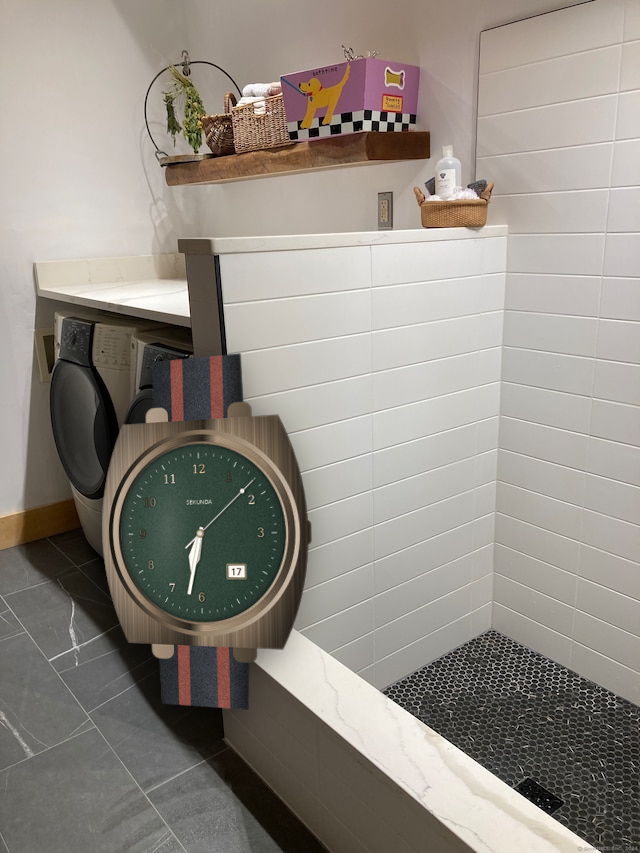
6:32:08
